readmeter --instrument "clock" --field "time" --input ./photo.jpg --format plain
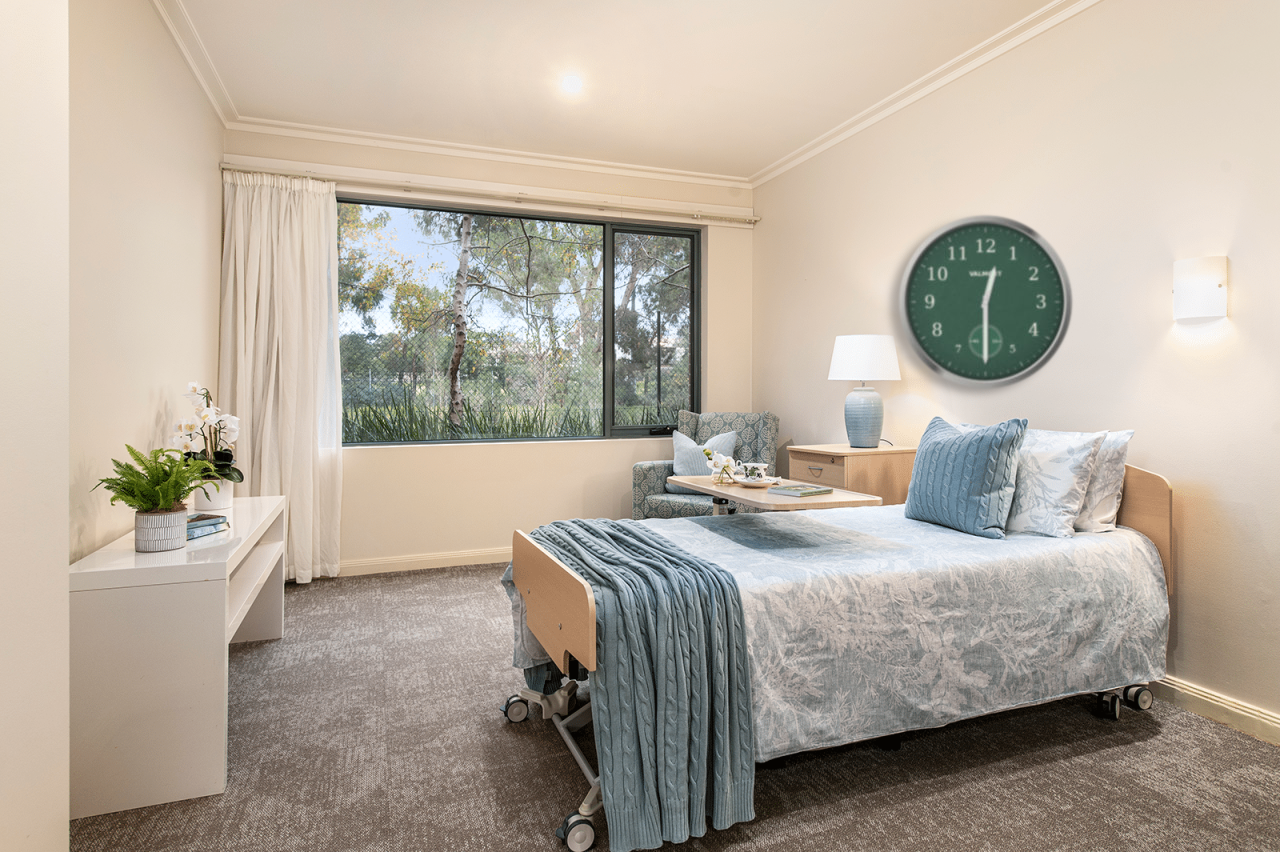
12:30
